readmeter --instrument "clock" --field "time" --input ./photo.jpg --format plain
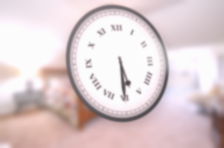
5:30
